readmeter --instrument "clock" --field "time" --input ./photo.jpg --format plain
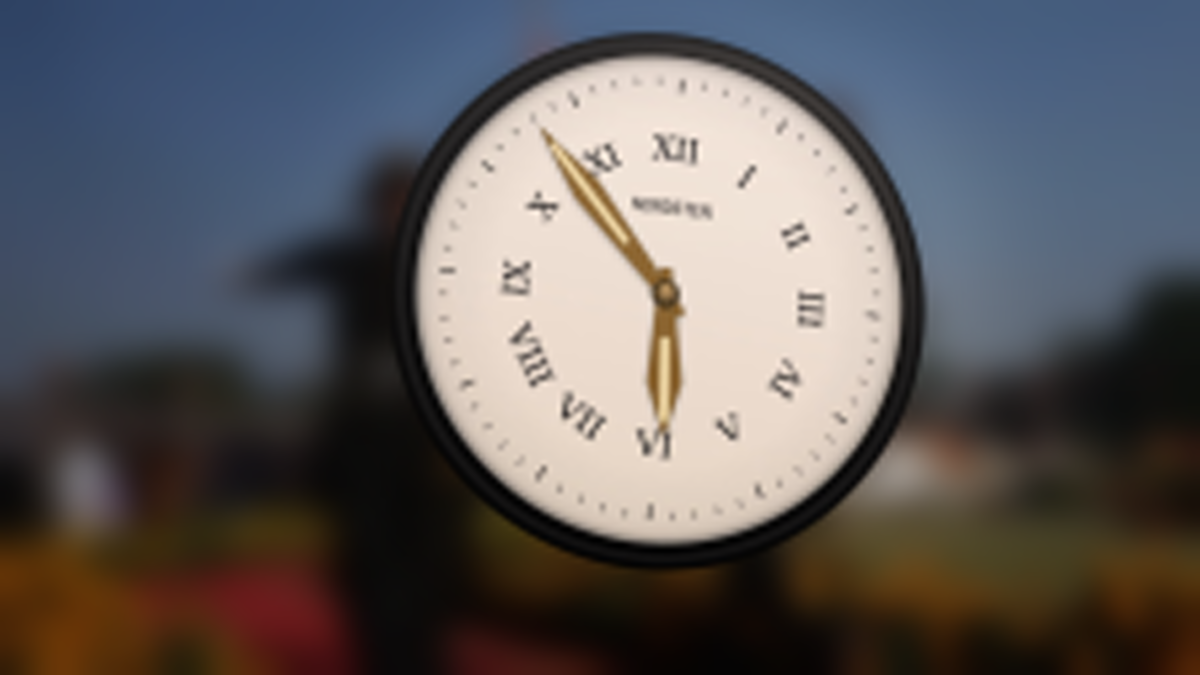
5:53
